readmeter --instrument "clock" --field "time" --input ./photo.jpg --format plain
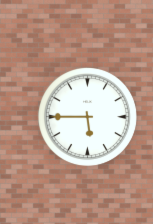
5:45
